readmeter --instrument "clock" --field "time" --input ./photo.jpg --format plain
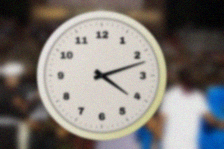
4:12
